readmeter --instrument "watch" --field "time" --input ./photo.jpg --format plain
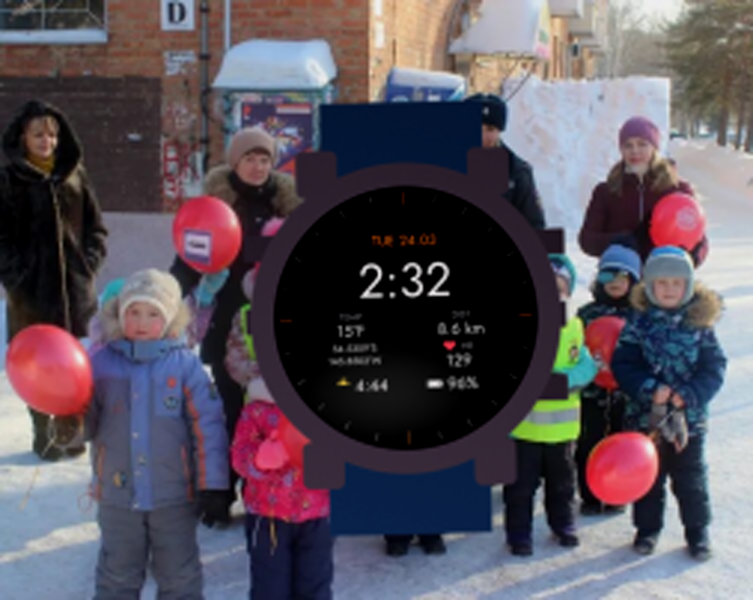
2:32
